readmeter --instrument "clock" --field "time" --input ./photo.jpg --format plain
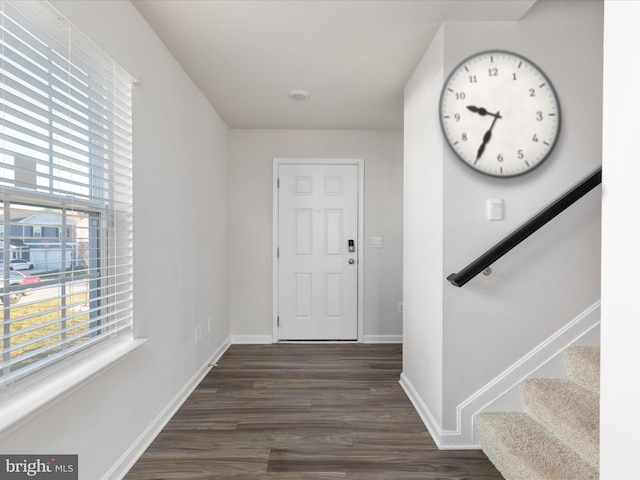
9:35
